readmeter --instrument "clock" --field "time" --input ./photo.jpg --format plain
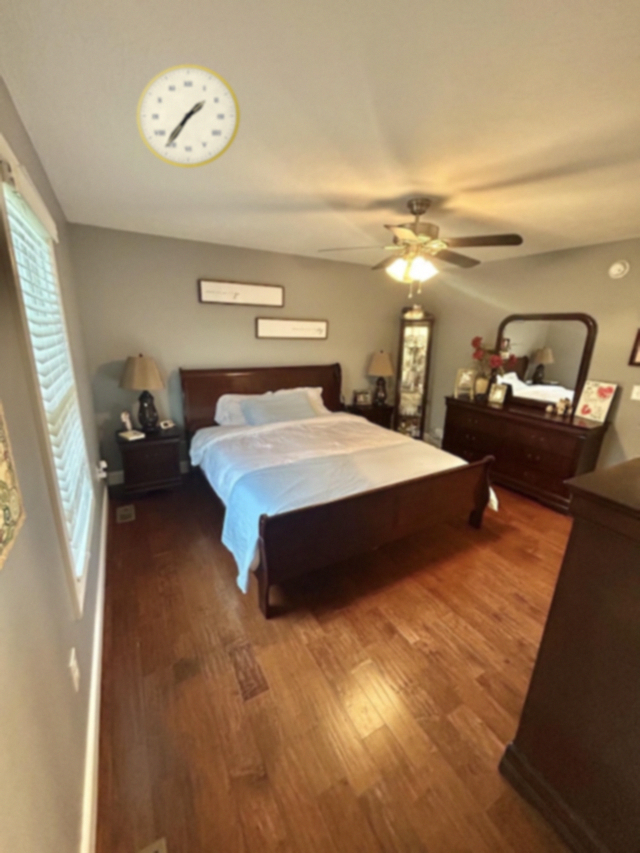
1:36
